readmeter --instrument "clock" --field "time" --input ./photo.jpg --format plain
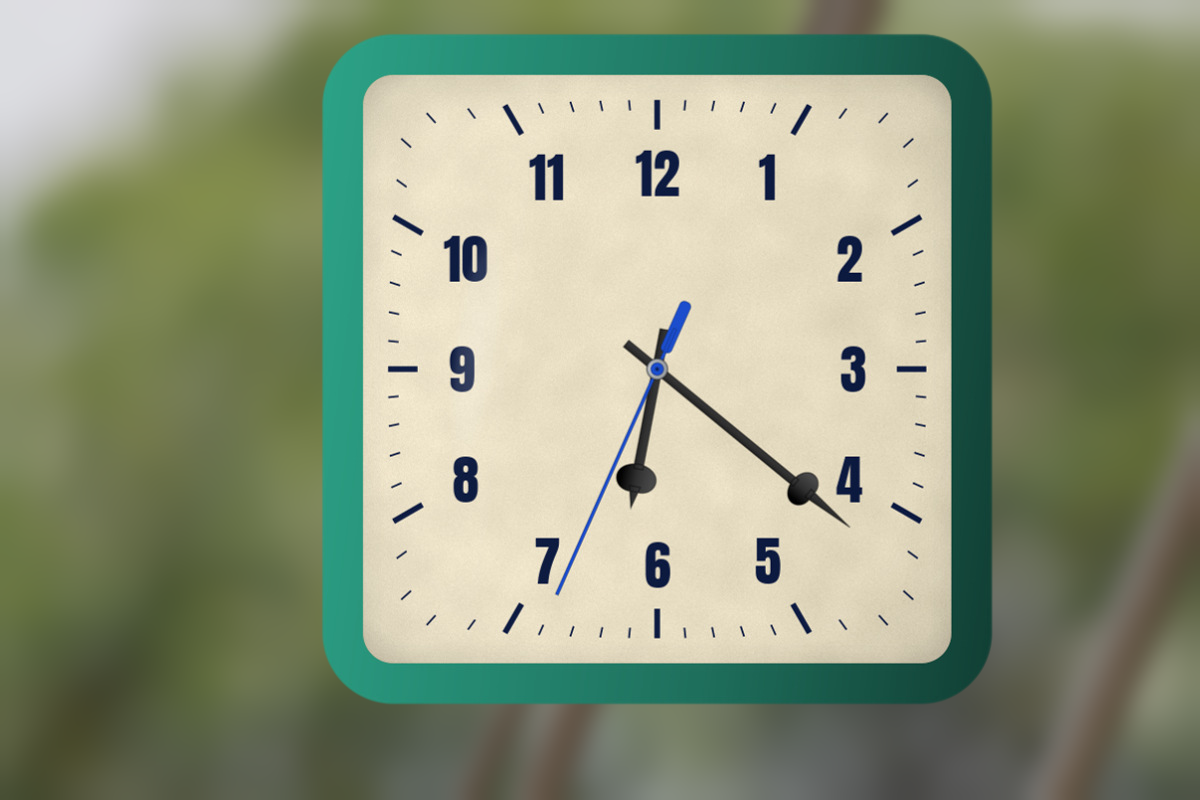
6:21:34
